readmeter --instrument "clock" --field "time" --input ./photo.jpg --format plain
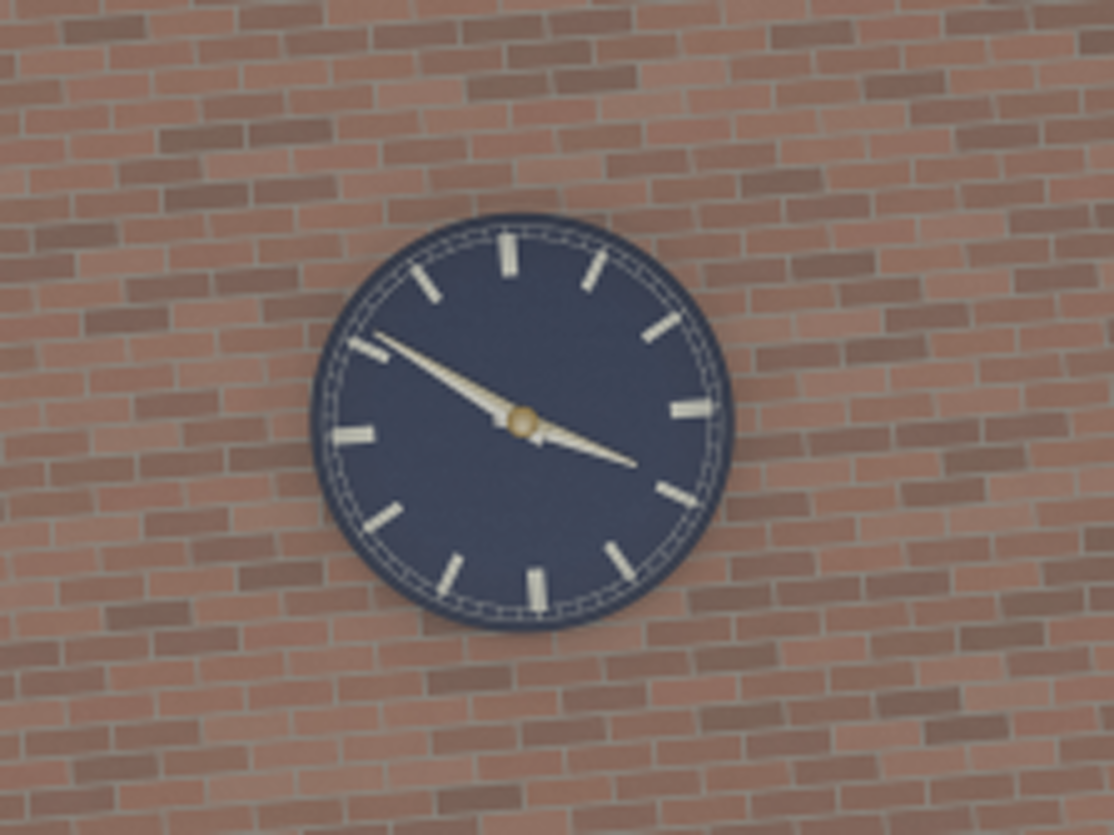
3:51
